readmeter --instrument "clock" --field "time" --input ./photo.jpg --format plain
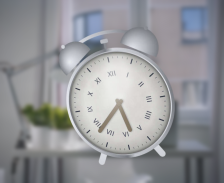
5:38
